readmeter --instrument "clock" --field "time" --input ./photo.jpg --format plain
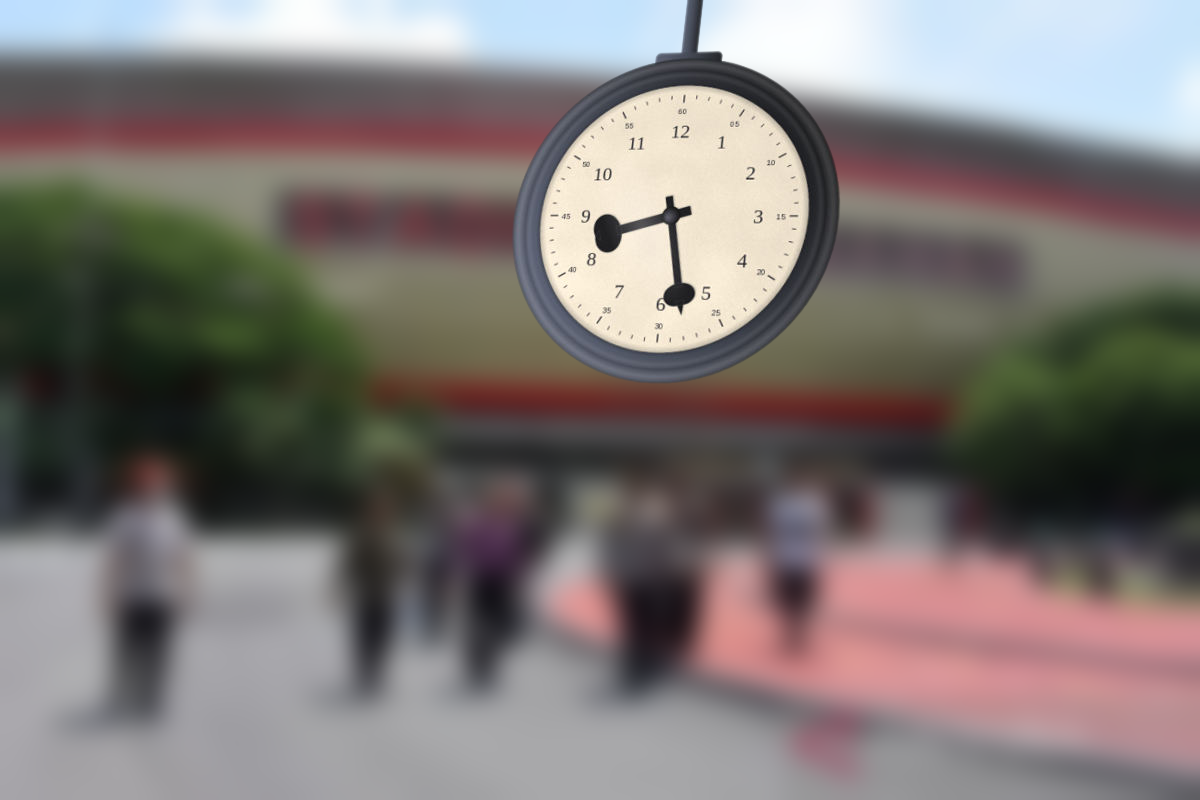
8:28
